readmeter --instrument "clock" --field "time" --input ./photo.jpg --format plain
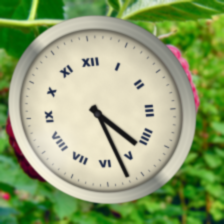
4:27
